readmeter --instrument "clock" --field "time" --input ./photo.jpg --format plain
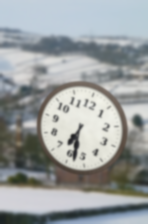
6:28
